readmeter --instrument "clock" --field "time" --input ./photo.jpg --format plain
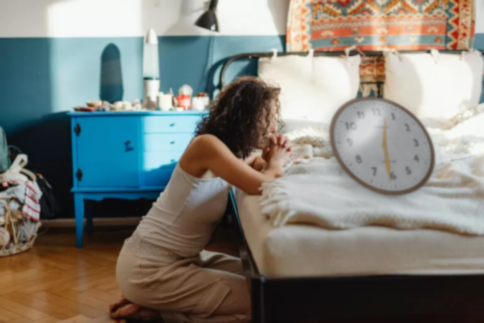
12:31
